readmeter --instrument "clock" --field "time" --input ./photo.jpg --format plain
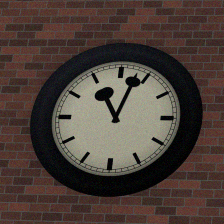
11:03
